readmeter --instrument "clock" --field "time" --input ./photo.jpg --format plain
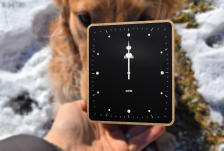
12:00
